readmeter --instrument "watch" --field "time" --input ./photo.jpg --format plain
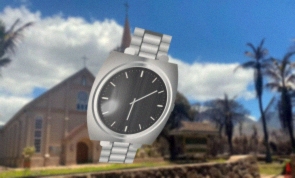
6:09
